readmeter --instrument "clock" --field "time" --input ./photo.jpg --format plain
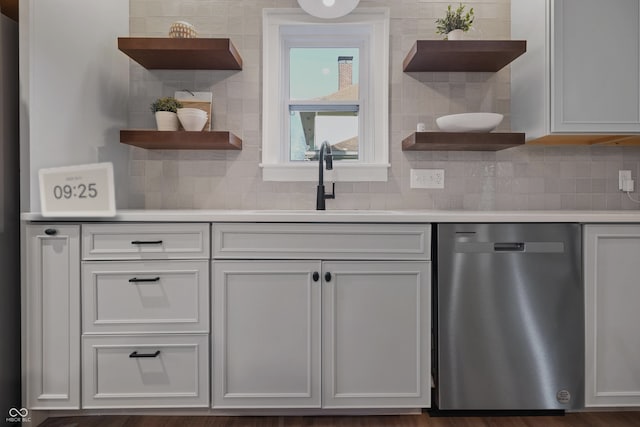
9:25
